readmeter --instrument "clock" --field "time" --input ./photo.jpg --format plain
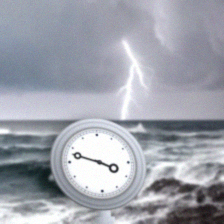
3:48
